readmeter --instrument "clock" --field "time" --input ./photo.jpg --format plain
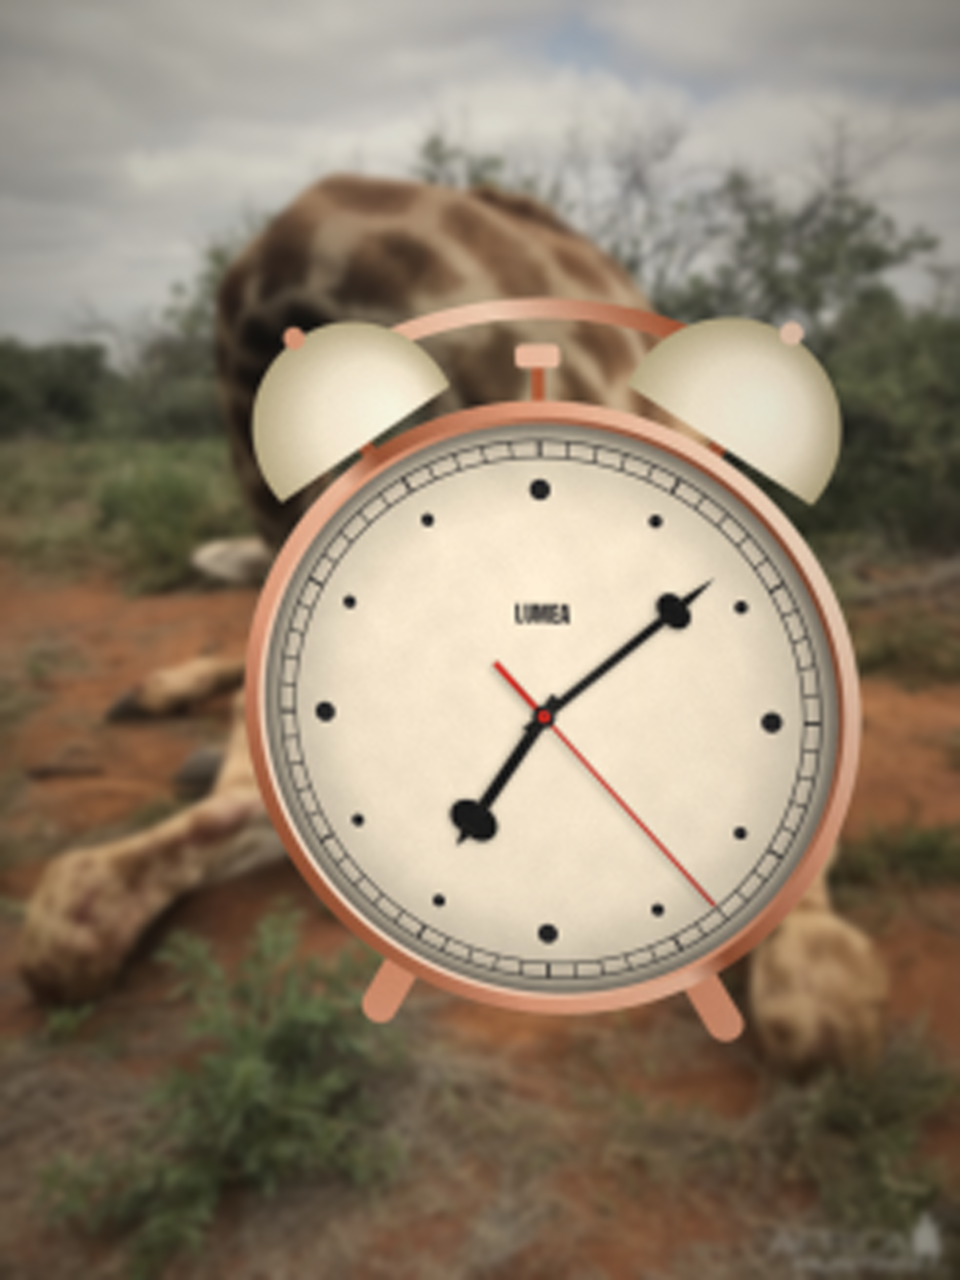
7:08:23
